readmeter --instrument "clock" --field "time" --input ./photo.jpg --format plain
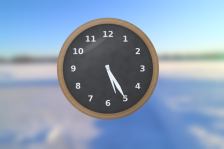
5:25
